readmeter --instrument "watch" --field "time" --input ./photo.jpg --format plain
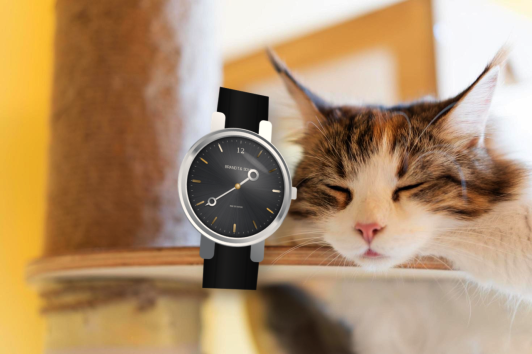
1:39
